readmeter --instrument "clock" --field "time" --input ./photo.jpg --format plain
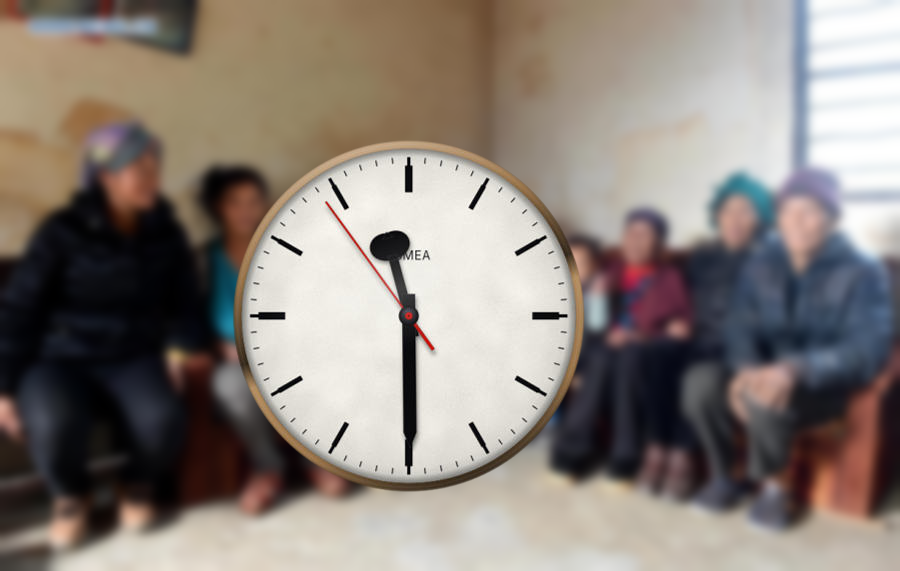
11:29:54
